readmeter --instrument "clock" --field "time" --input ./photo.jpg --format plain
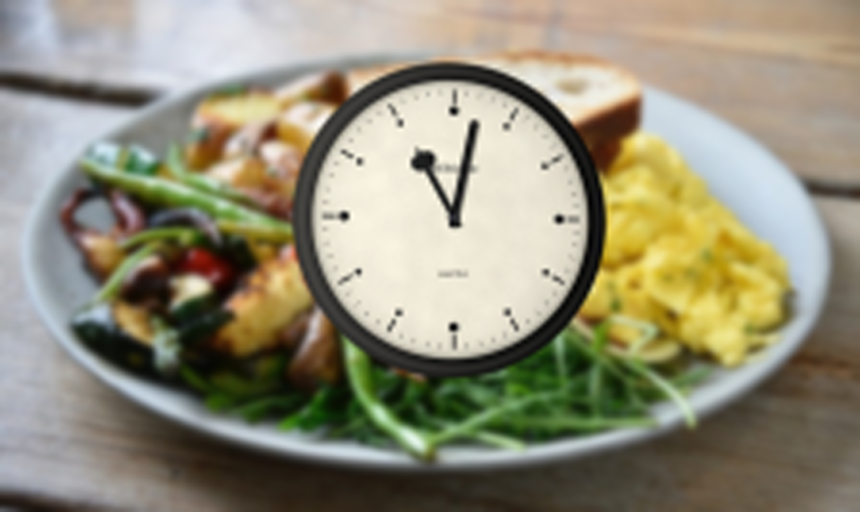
11:02
